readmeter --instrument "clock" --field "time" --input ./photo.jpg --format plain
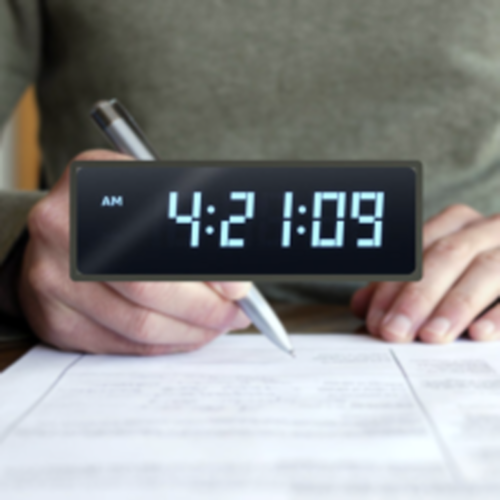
4:21:09
